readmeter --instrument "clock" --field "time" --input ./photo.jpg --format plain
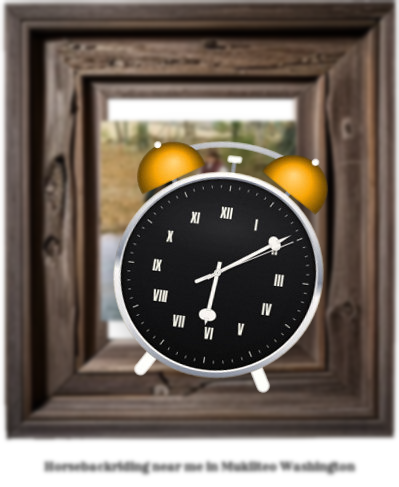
6:09:10
